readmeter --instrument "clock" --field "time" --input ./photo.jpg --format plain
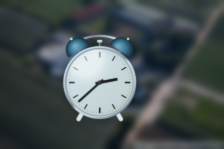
2:38
